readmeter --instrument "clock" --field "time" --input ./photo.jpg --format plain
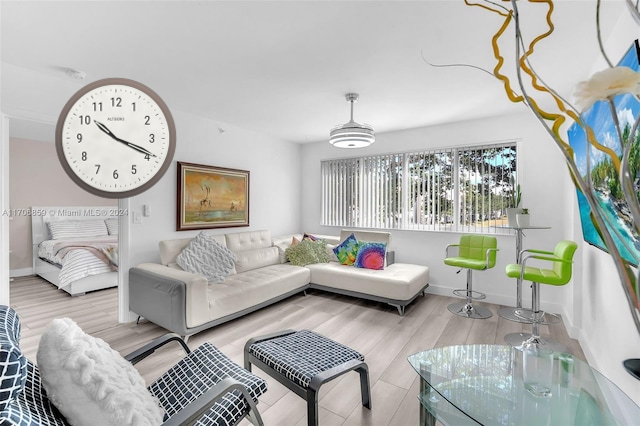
10:19
